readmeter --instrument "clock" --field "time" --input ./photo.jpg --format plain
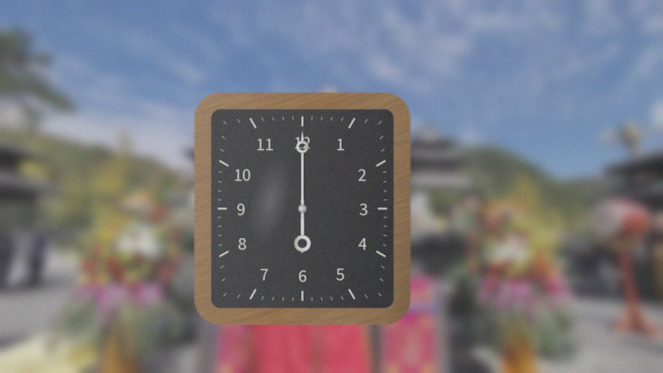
6:00
